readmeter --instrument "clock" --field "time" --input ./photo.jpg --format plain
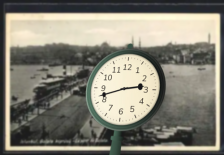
2:42
